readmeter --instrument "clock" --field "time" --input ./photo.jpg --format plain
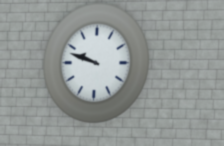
9:48
